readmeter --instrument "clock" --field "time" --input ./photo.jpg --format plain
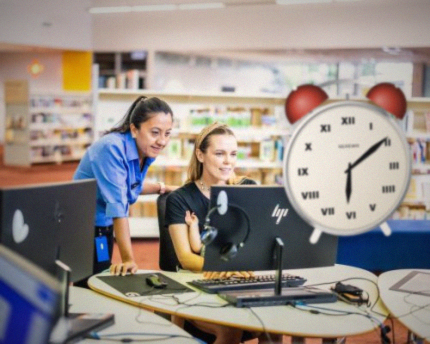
6:09
